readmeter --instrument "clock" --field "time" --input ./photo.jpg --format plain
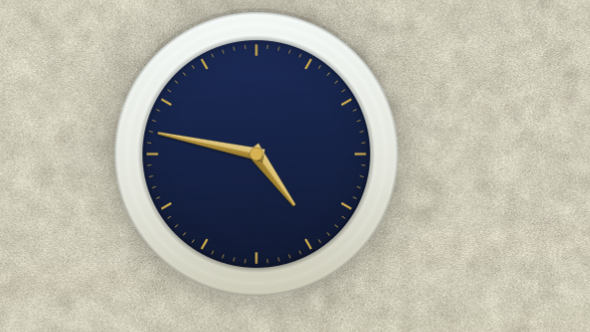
4:47
